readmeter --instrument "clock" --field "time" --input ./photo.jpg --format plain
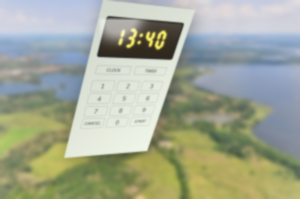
13:40
